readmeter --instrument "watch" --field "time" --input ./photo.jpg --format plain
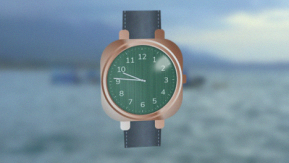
9:46
